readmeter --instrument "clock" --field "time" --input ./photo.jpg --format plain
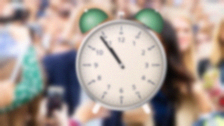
10:54
